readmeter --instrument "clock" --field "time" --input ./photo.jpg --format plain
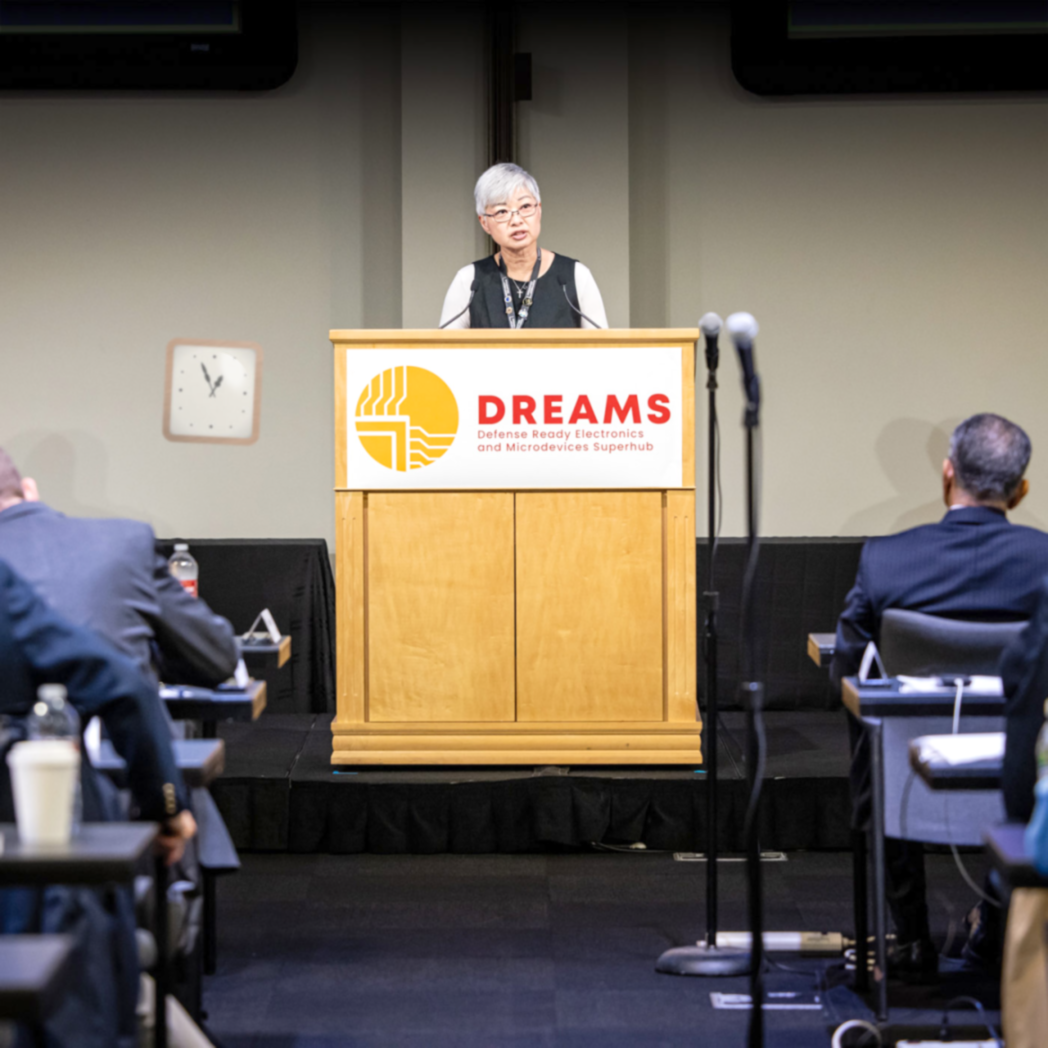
12:56
